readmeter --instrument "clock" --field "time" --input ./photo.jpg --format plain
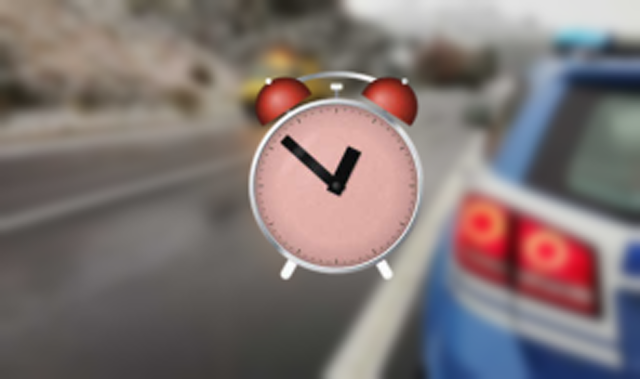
12:52
